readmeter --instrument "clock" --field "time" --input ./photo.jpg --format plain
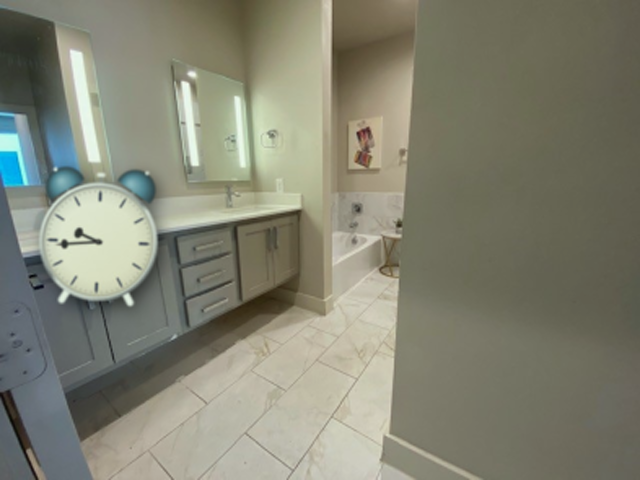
9:44
